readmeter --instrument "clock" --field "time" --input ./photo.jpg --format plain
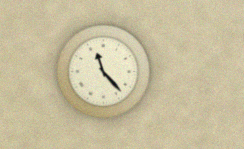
11:23
